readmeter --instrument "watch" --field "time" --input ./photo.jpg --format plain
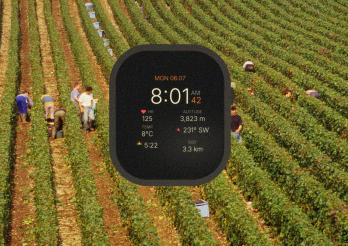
8:01:42
